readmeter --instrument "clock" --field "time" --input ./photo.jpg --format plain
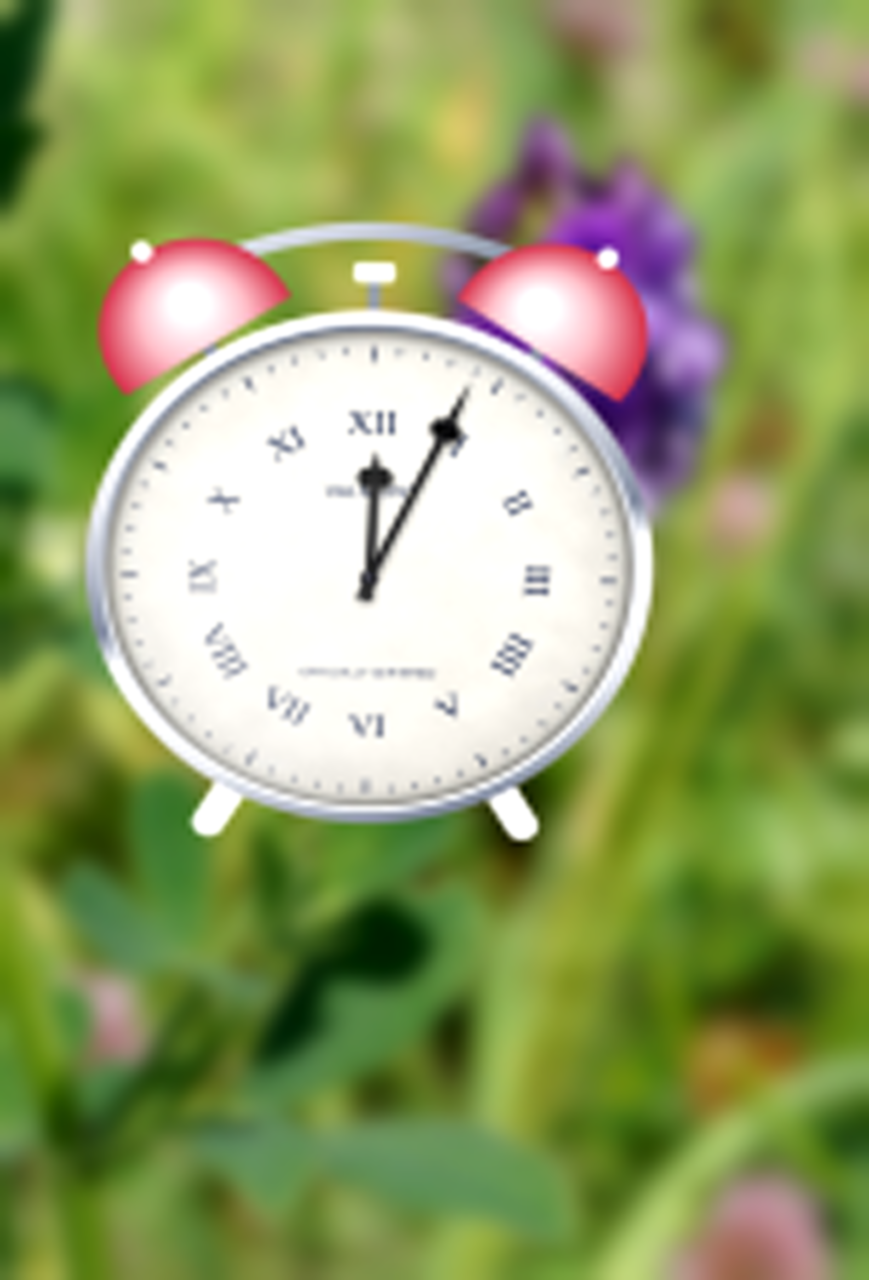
12:04
